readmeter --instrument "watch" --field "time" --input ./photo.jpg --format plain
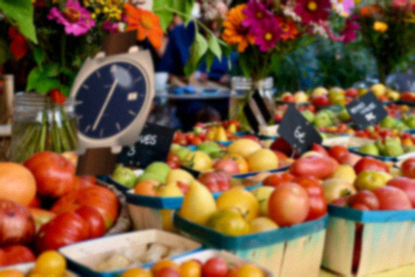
12:33
